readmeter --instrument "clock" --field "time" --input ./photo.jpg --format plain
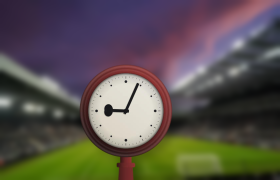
9:04
